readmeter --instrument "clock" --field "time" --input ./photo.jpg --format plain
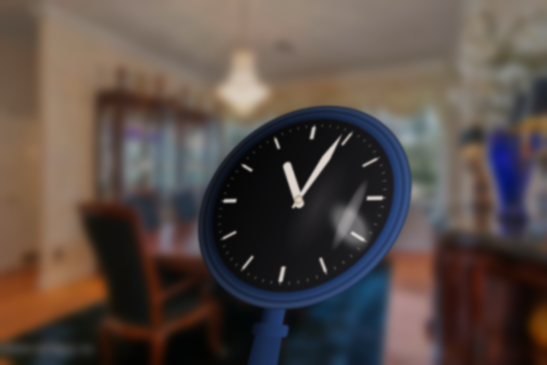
11:04
